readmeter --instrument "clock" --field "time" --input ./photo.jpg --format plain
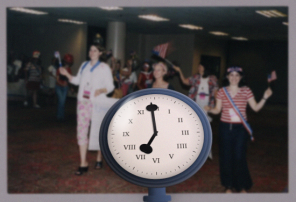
6:59
